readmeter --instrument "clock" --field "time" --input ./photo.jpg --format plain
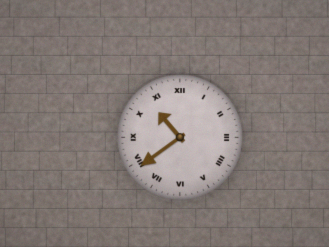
10:39
